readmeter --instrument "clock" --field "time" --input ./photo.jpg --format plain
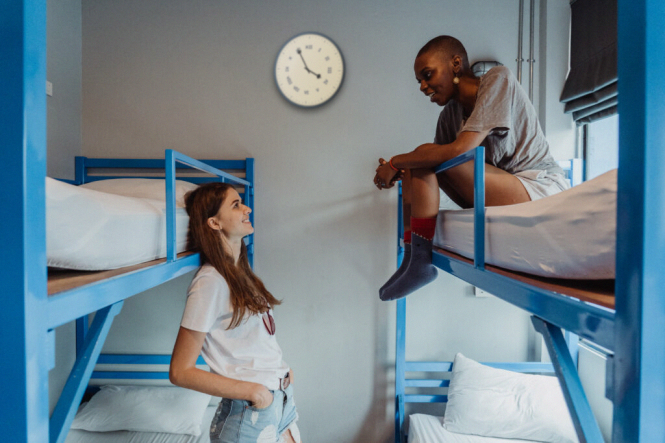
3:55
